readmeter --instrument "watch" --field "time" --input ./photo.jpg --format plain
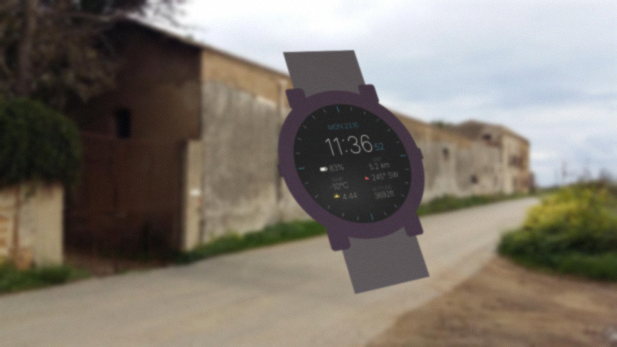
11:36
